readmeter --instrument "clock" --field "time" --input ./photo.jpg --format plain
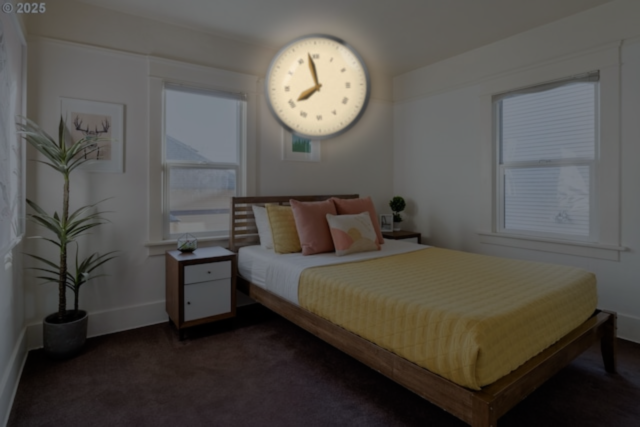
7:58
